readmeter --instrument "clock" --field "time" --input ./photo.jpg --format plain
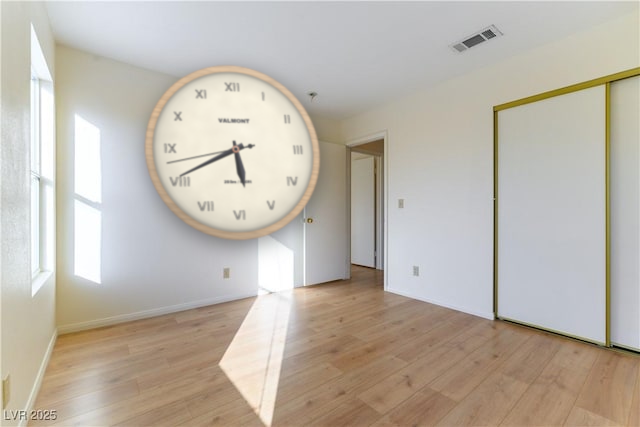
5:40:43
